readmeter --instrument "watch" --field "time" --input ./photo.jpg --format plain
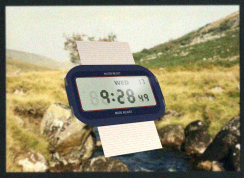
9:28:49
